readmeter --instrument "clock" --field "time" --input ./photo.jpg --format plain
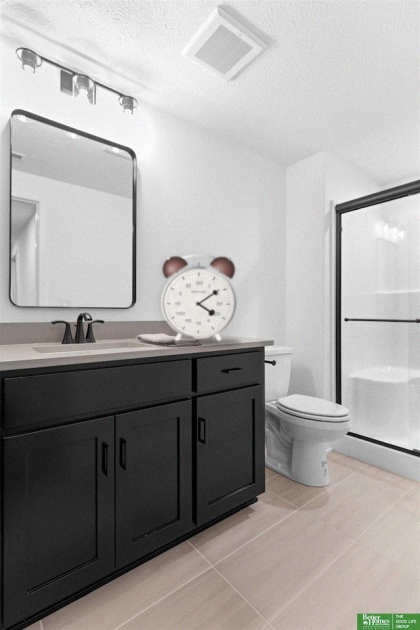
4:09
